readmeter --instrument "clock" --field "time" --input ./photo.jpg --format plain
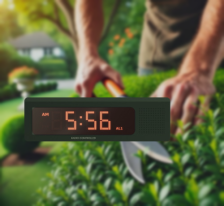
5:56
